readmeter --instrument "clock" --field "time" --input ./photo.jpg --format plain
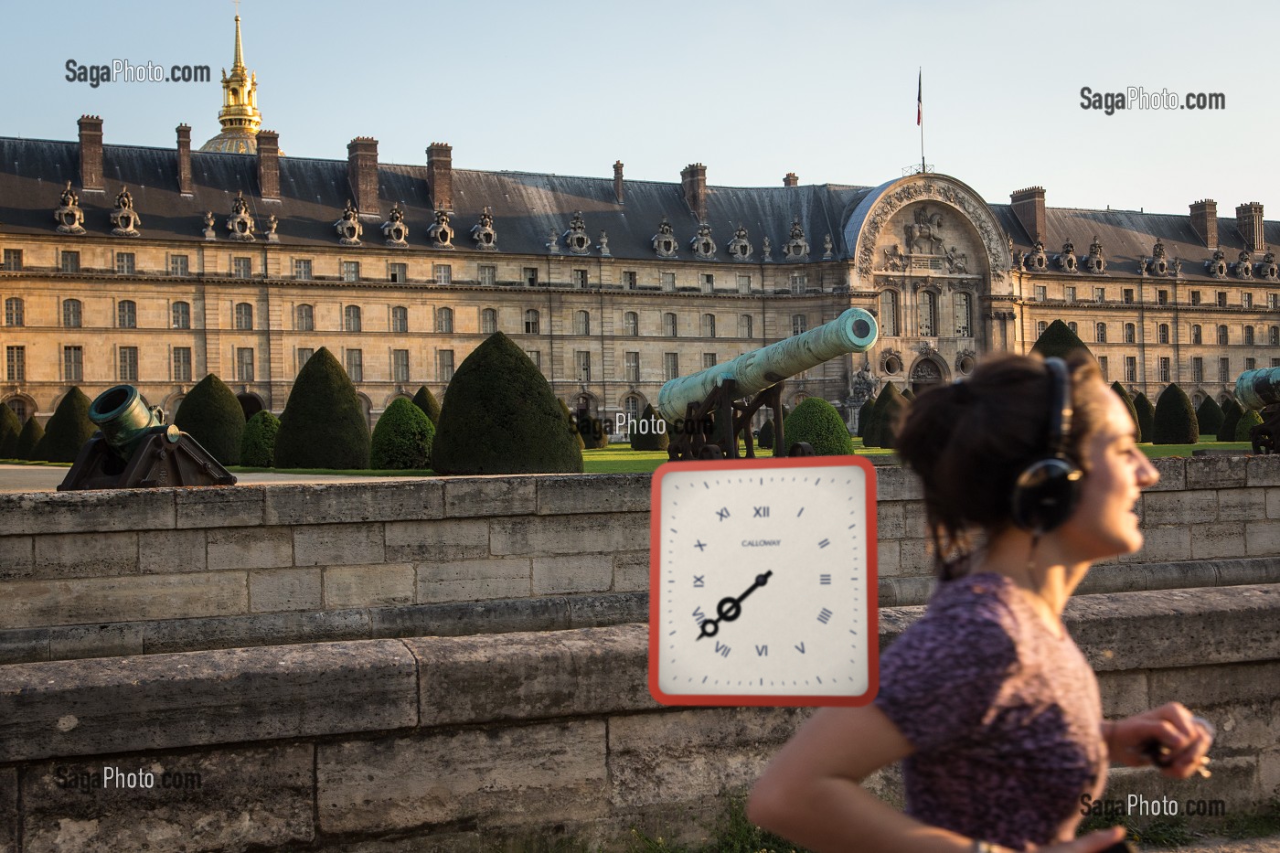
7:38
